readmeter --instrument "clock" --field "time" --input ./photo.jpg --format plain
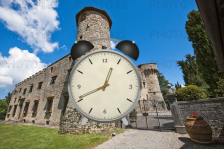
12:41
